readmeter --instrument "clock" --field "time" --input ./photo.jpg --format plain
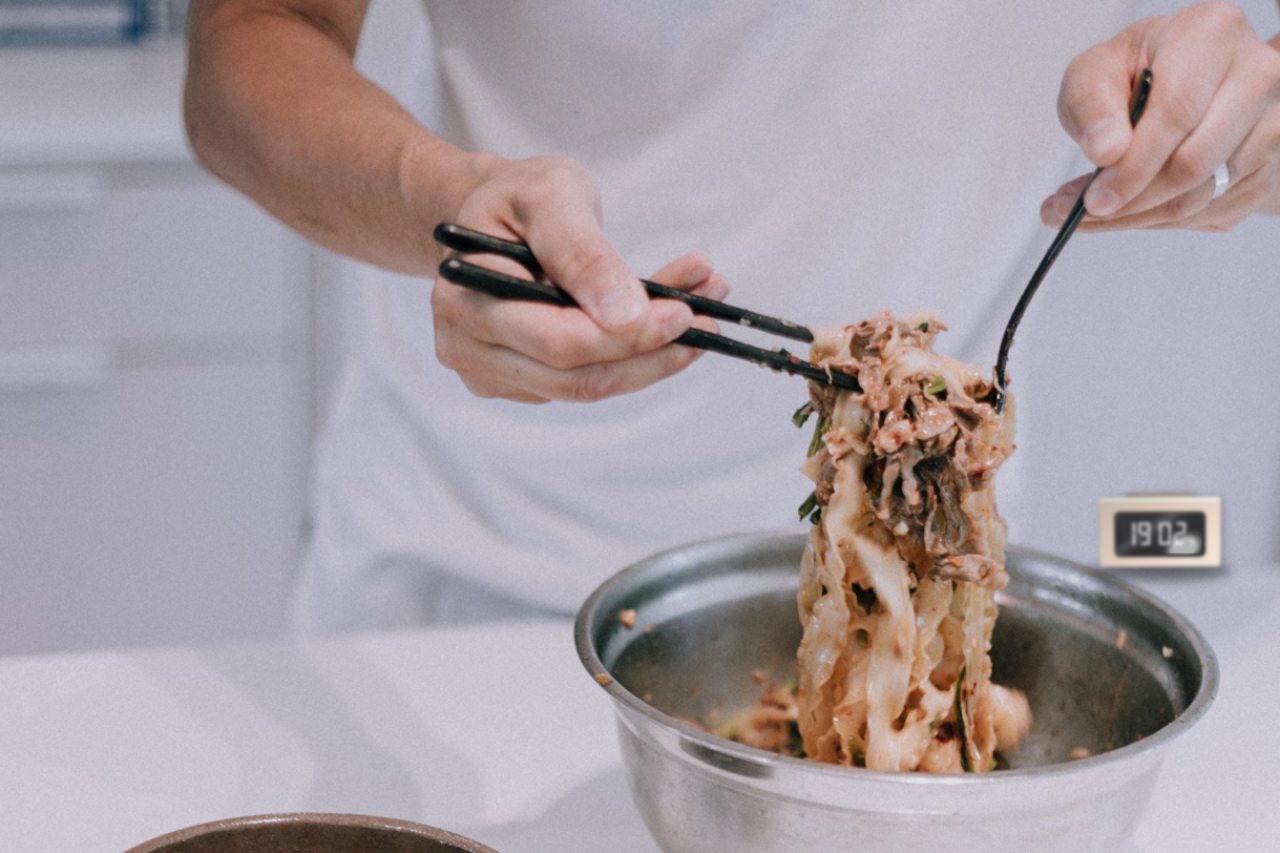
19:02
